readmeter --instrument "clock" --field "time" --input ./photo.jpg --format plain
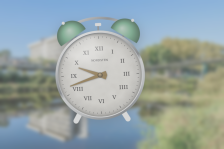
9:42
